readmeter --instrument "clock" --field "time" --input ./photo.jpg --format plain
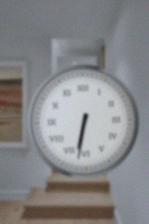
6:32
